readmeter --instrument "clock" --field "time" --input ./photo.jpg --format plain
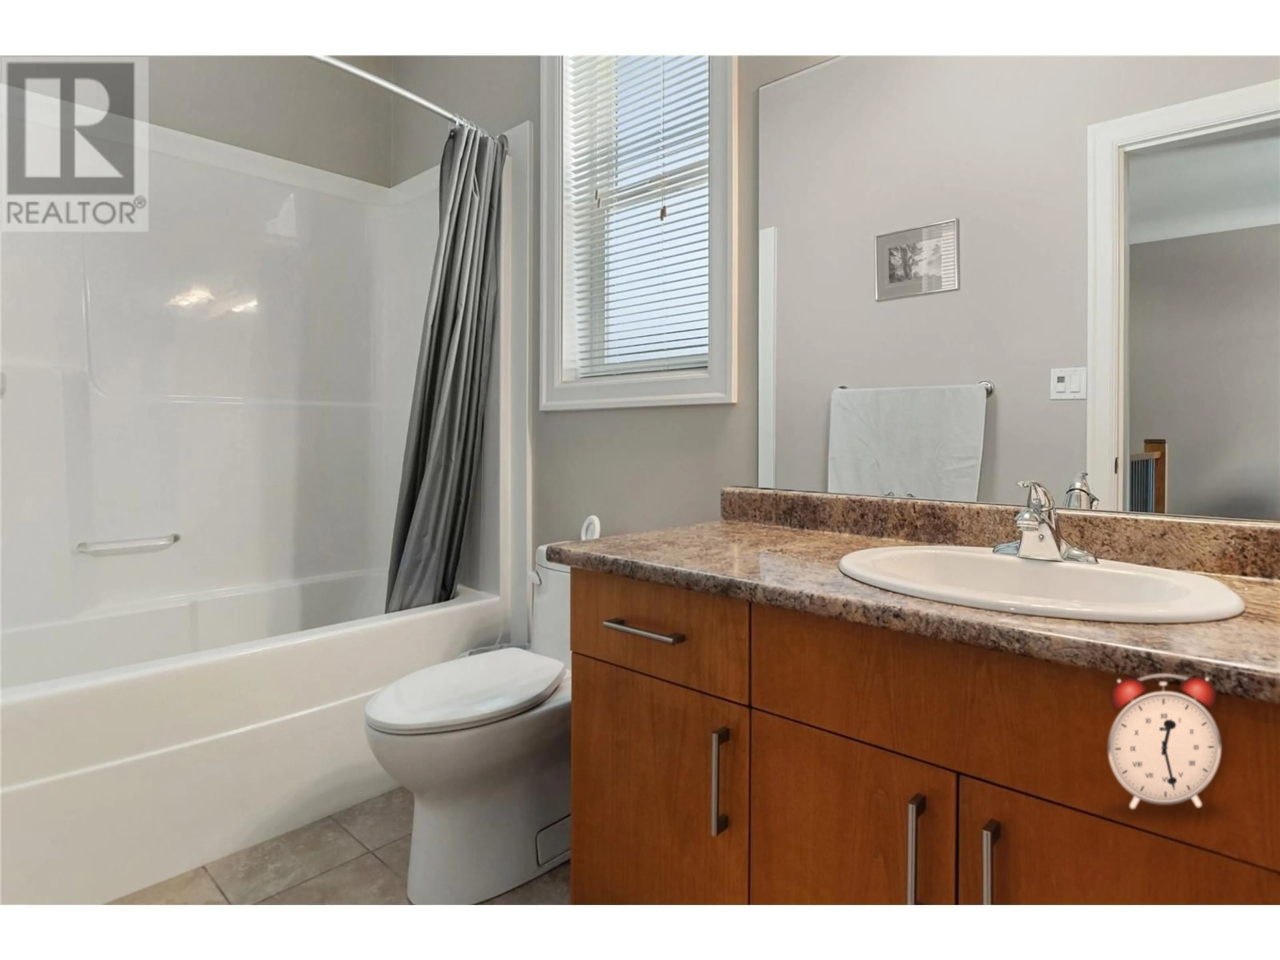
12:28
